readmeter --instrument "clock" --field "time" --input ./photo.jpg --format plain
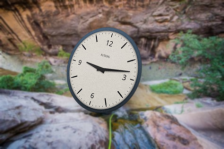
9:13
